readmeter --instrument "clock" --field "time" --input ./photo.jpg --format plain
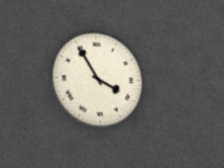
3:55
